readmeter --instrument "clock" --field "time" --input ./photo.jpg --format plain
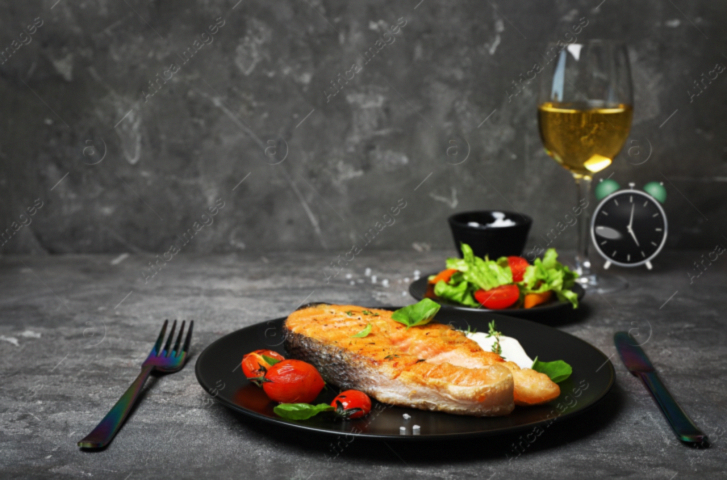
5:01
